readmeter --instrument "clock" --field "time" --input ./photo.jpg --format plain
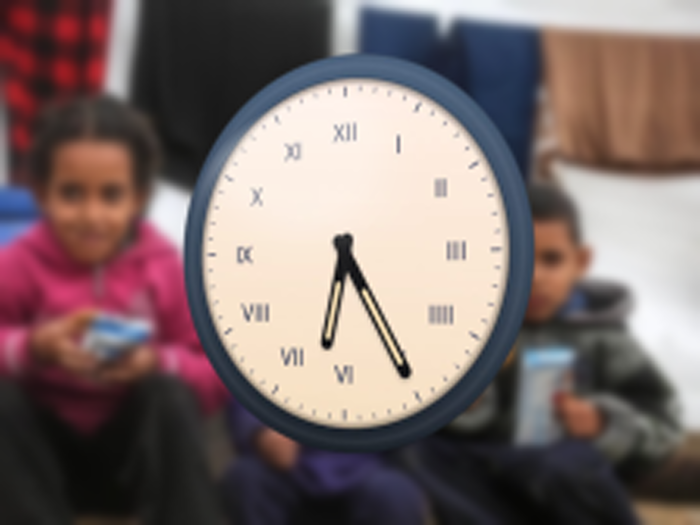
6:25
